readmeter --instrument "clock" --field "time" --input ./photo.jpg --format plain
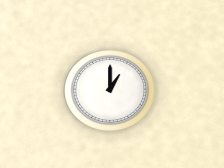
1:00
